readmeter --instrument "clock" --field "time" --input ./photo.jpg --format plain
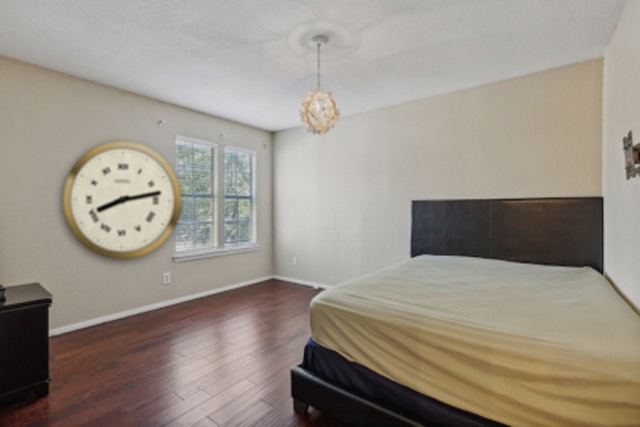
8:13
